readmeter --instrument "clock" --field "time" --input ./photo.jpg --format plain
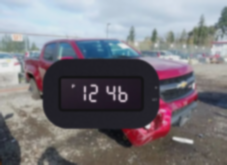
12:46
